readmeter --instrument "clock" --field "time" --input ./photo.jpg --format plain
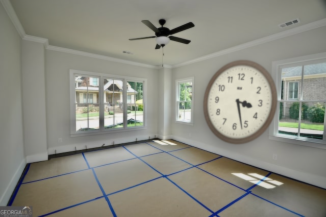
3:27
